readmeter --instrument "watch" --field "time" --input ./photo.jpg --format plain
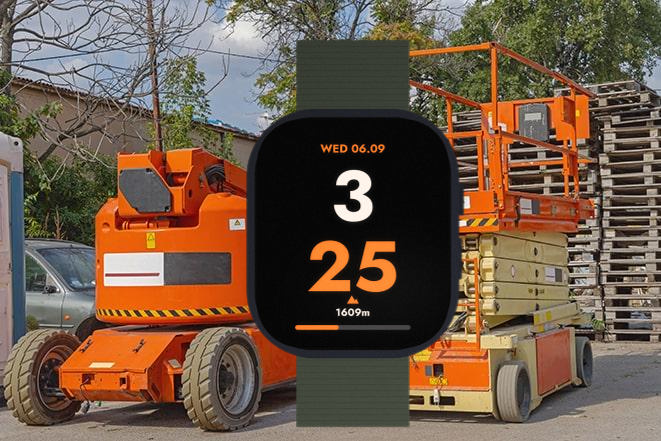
3:25
